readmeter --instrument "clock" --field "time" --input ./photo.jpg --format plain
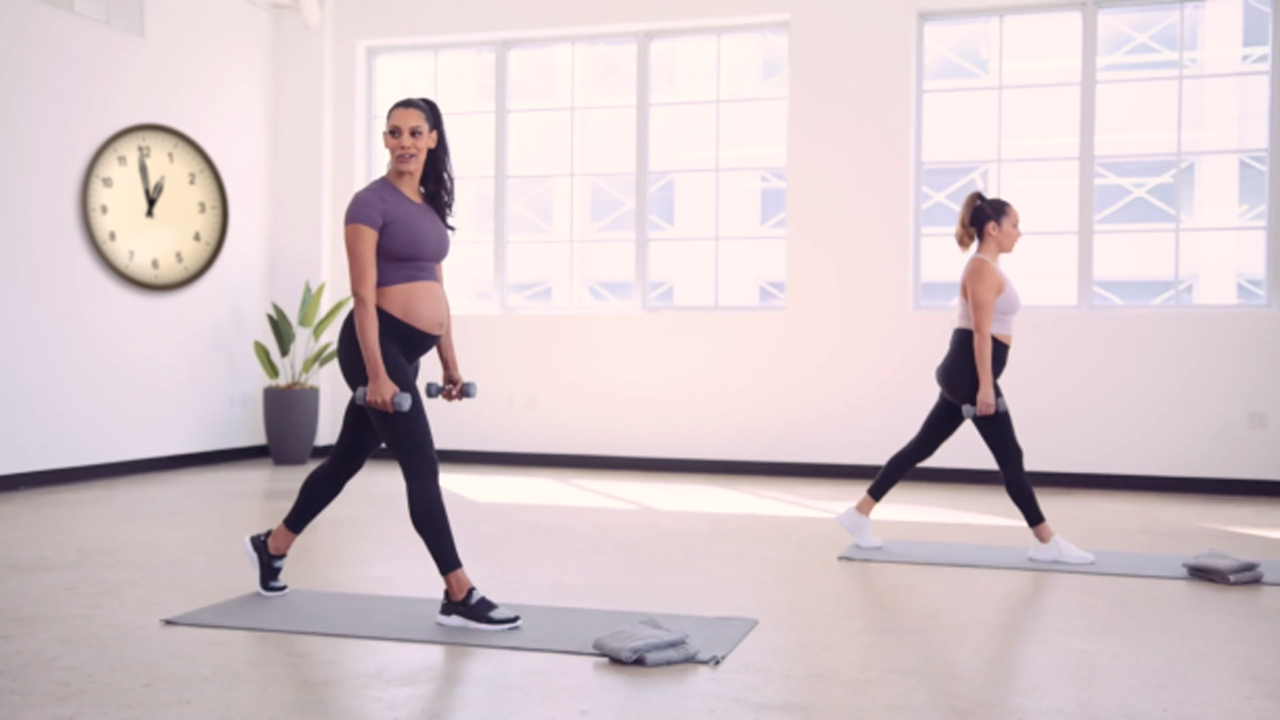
12:59
